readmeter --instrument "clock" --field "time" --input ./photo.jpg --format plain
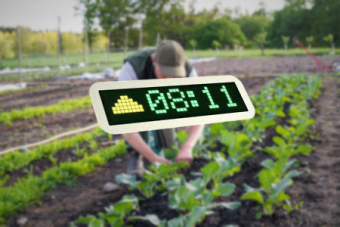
8:11
